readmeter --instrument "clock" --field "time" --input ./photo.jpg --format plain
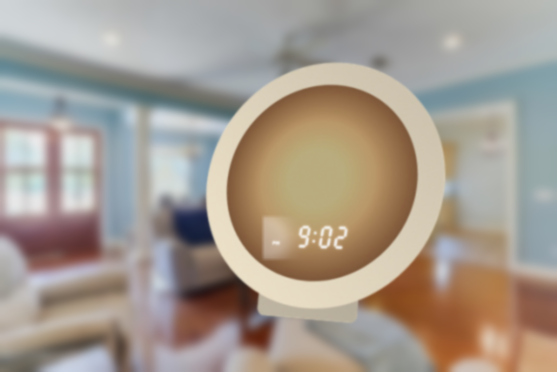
9:02
